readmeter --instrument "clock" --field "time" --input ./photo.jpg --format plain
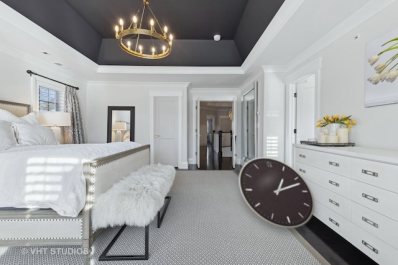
1:12
